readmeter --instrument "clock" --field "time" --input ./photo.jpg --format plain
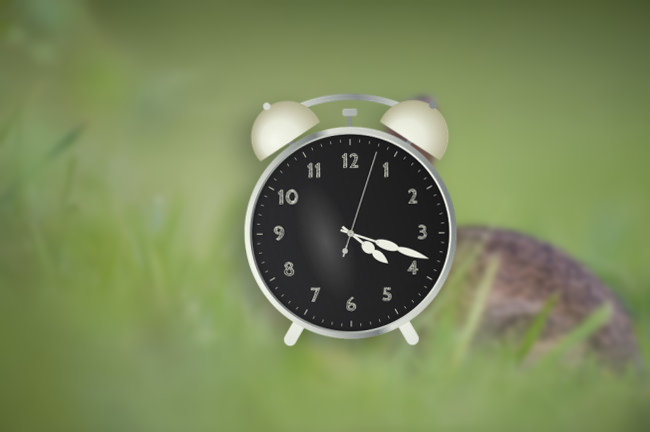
4:18:03
